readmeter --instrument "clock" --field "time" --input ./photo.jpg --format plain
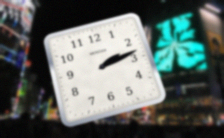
2:13
